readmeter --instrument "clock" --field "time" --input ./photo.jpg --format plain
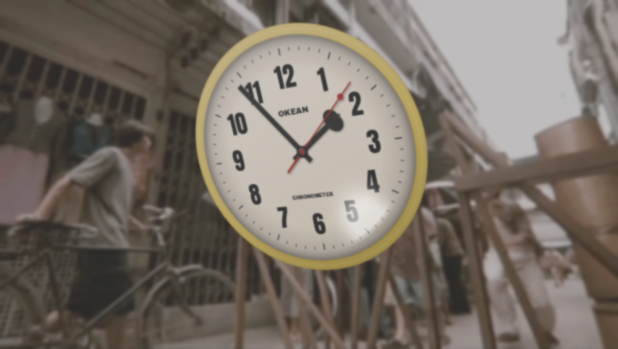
1:54:08
